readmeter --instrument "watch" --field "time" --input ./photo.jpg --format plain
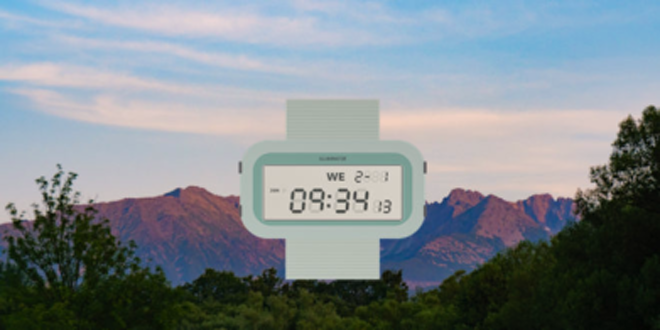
9:34:13
